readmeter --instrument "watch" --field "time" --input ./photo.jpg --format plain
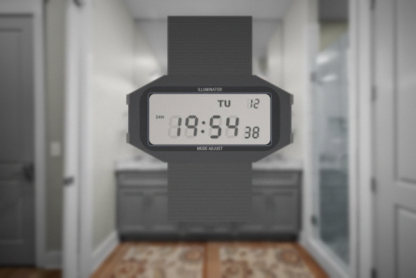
19:54:38
